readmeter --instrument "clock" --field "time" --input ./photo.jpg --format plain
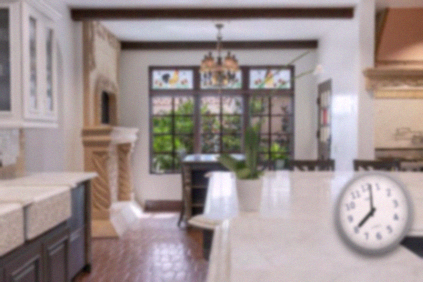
8:02
